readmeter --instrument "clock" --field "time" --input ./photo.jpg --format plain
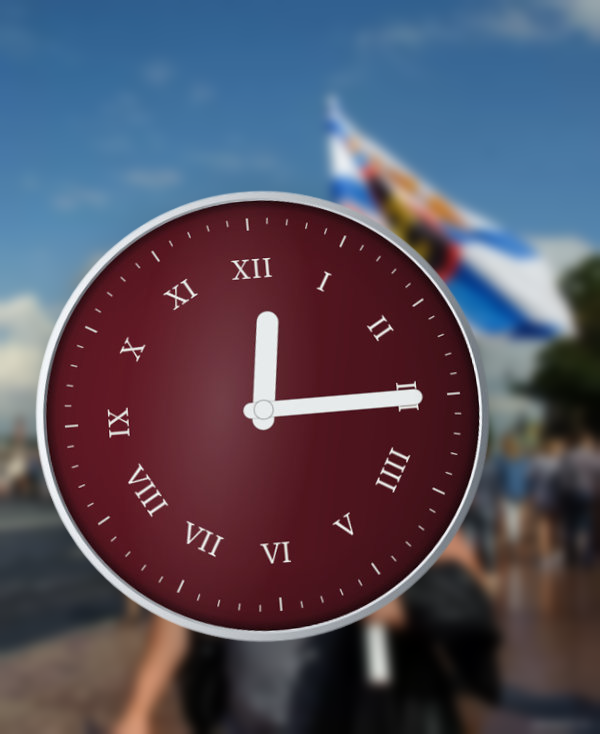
12:15
